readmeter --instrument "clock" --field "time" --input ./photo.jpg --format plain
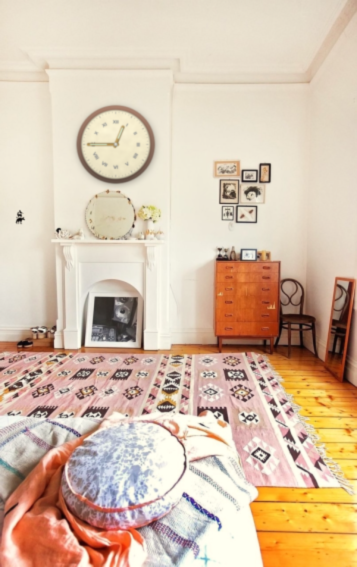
12:45
